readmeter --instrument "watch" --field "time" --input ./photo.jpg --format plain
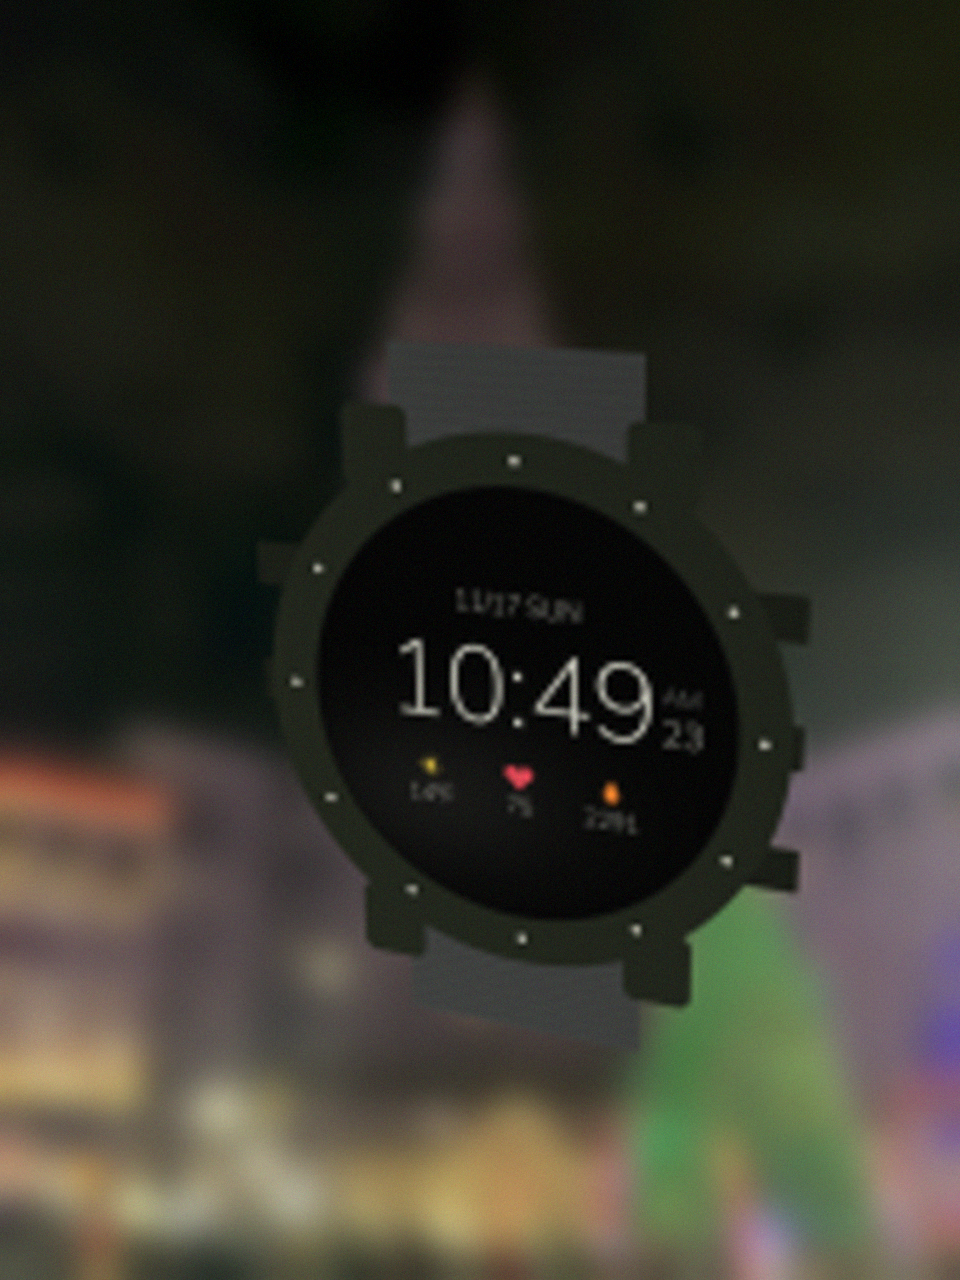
10:49
